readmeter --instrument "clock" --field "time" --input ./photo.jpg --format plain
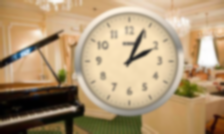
2:04
